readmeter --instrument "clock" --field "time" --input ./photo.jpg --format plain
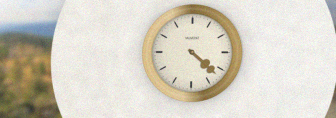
4:22
